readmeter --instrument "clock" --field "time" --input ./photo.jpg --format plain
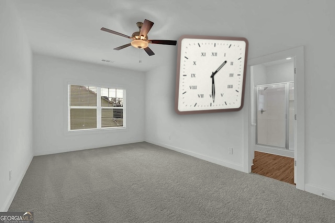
1:29
